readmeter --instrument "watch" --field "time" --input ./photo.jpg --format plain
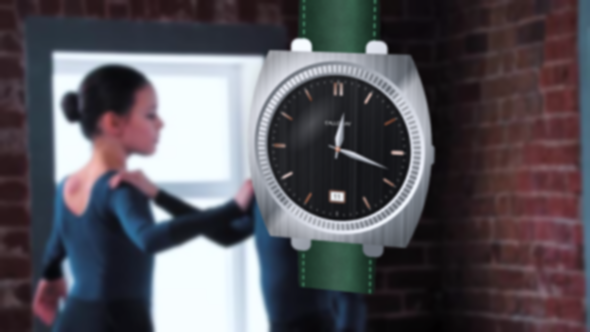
12:18
